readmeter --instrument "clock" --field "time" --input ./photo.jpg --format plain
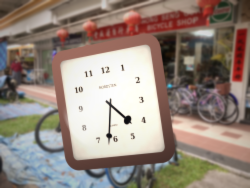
4:32
